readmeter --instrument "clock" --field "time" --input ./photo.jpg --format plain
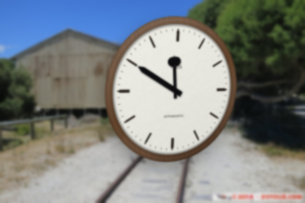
11:50
